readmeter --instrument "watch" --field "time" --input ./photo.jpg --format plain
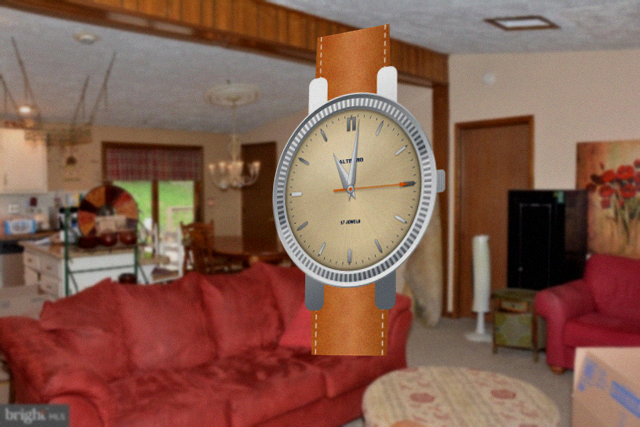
11:01:15
